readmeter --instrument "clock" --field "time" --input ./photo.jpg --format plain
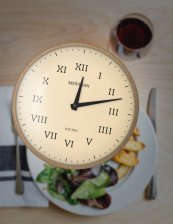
12:12
